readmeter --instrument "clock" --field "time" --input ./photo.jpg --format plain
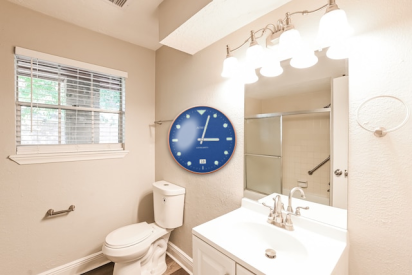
3:03
